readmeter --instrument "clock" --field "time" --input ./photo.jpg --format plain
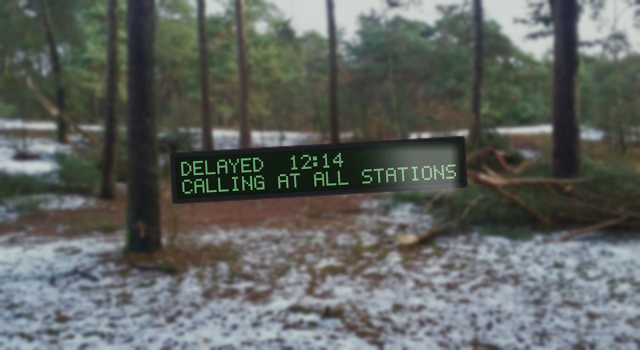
12:14
